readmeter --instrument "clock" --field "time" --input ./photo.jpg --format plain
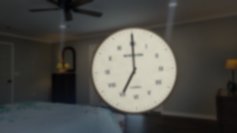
7:00
